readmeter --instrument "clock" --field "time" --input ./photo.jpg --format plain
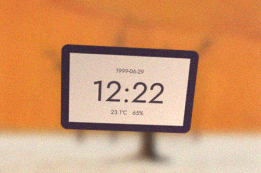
12:22
